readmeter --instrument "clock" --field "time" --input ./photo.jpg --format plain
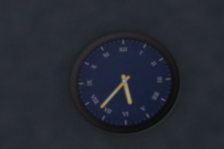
5:37
